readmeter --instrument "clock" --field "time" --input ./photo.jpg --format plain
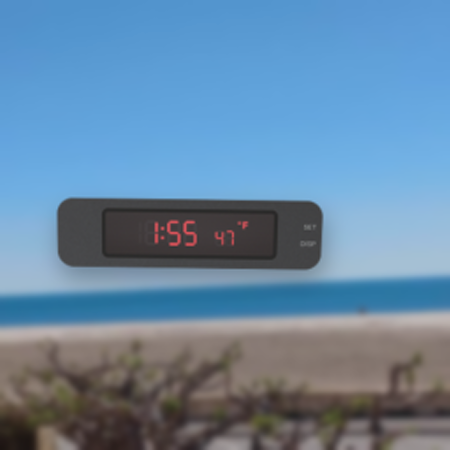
1:55
